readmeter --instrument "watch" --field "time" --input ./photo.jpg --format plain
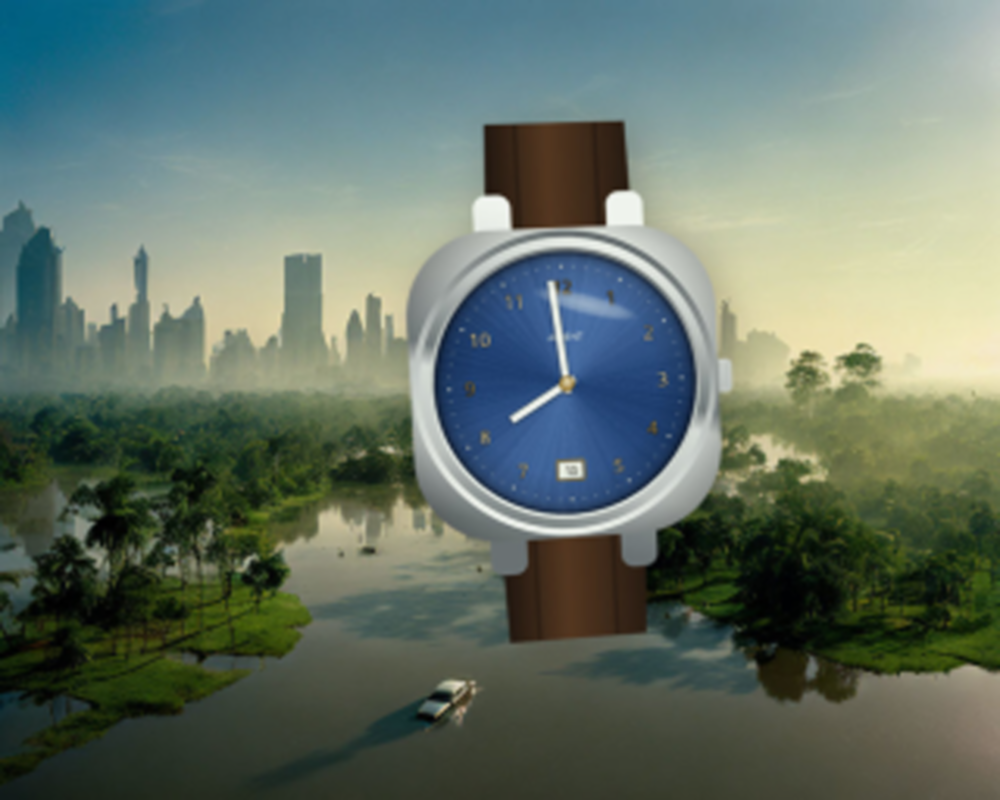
7:59
